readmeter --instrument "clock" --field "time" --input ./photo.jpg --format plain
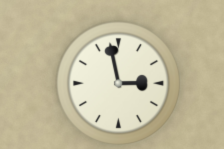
2:58
